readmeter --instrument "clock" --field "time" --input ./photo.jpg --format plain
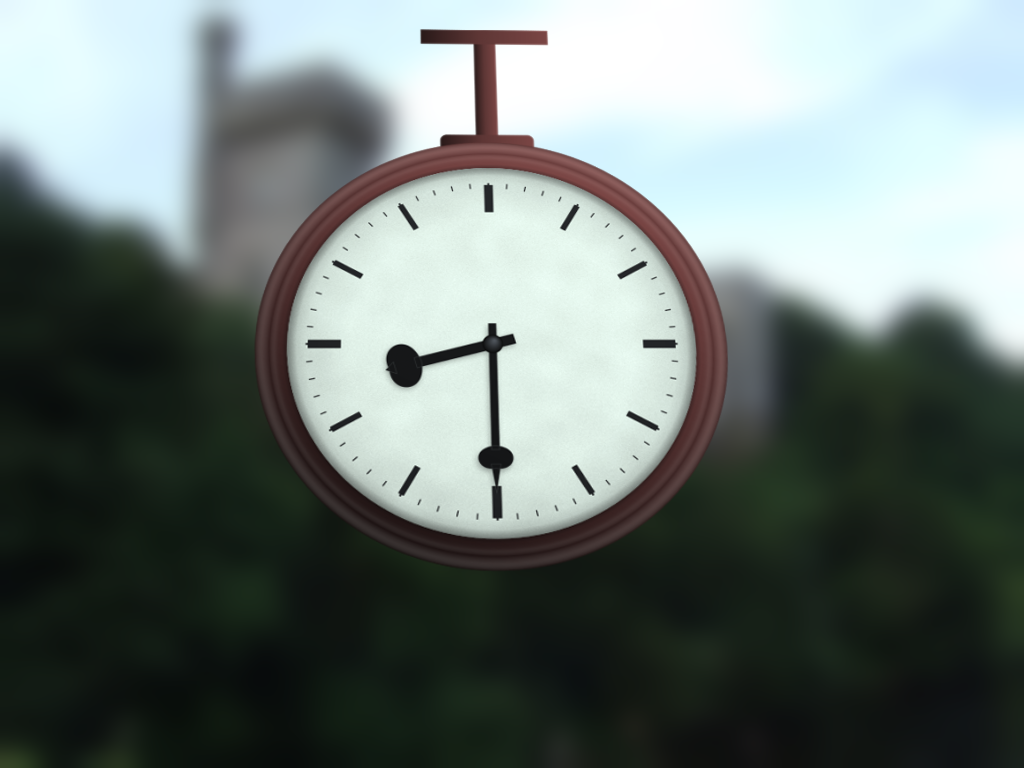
8:30
